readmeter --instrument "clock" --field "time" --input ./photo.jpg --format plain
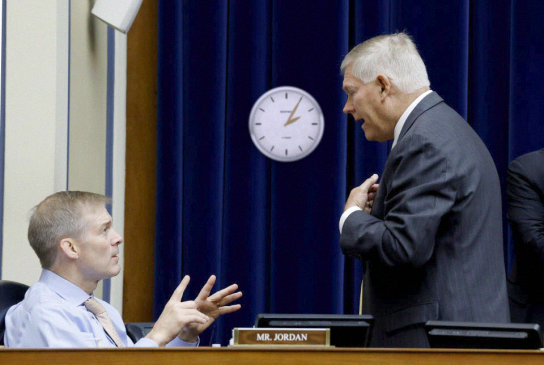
2:05
